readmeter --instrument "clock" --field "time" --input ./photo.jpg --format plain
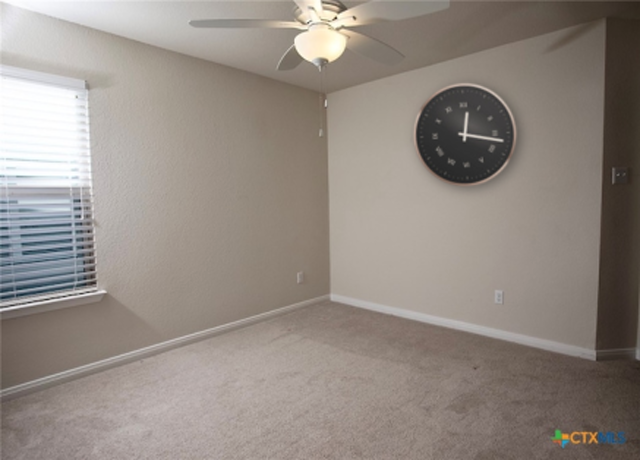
12:17
